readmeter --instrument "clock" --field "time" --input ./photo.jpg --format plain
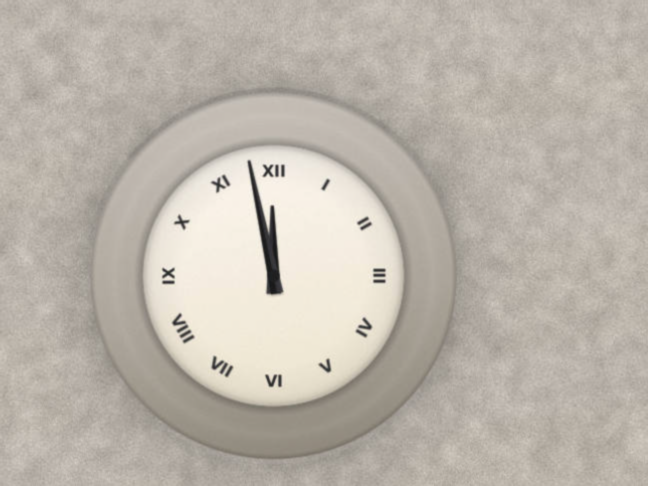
11:58
